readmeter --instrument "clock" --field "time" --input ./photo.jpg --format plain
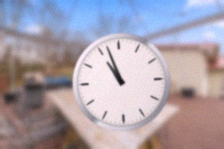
10:57
